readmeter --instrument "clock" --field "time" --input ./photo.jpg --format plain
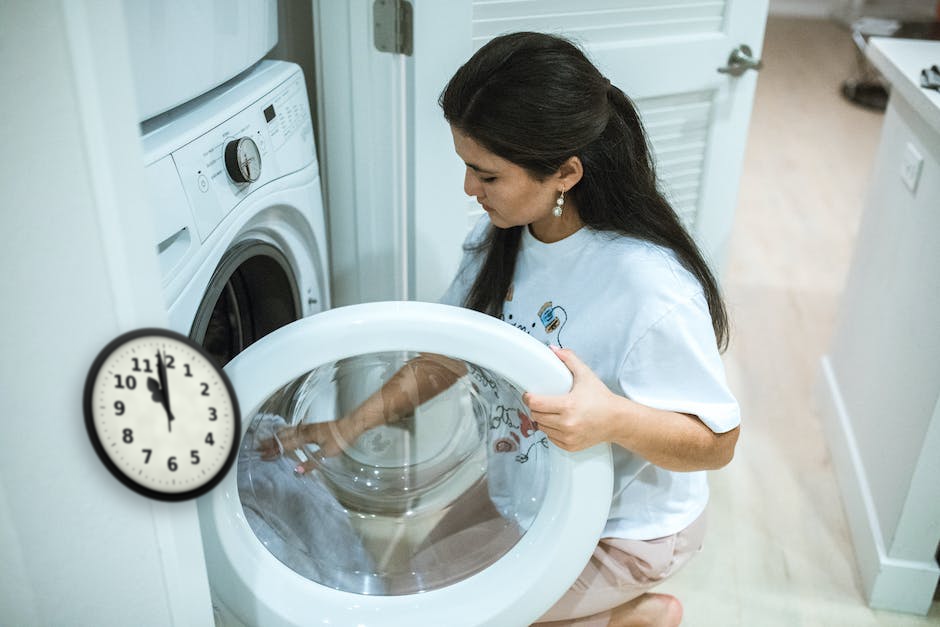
10:59:00
